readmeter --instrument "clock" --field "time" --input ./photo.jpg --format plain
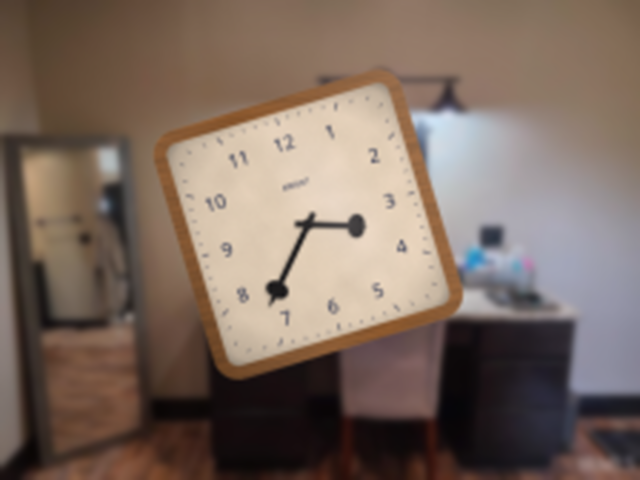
3:37
